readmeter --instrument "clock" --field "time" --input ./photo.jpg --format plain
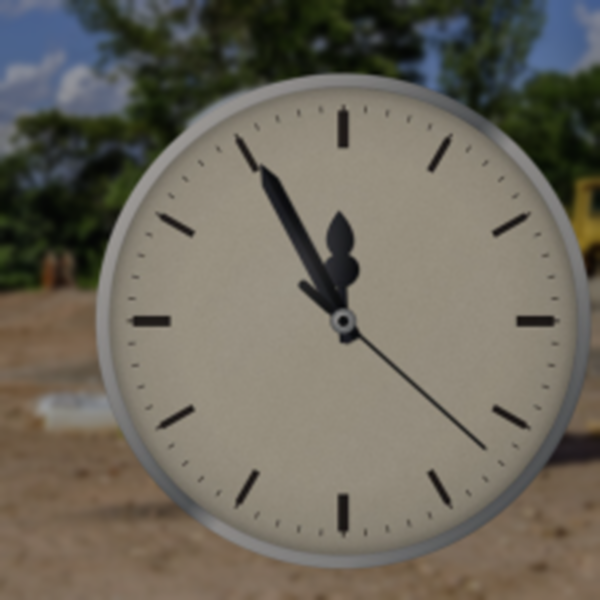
11:55:22
